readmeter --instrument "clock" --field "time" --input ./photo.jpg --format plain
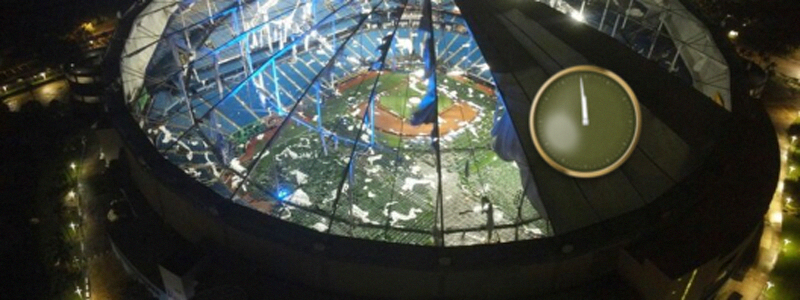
11:59
